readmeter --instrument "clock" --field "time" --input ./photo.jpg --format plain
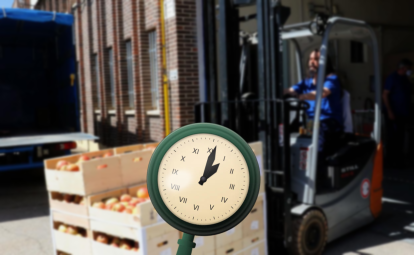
1:01
